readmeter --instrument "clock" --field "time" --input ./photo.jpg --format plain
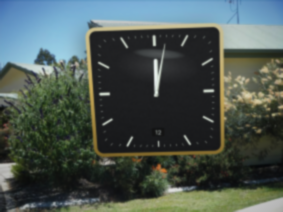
12:02
